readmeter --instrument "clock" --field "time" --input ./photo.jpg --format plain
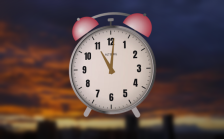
11:01
